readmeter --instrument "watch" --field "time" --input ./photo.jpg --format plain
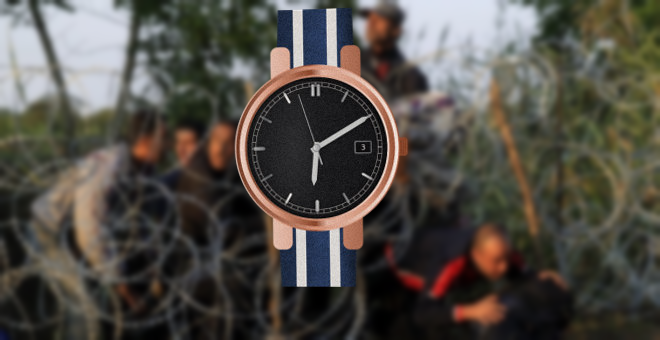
6:09:57
